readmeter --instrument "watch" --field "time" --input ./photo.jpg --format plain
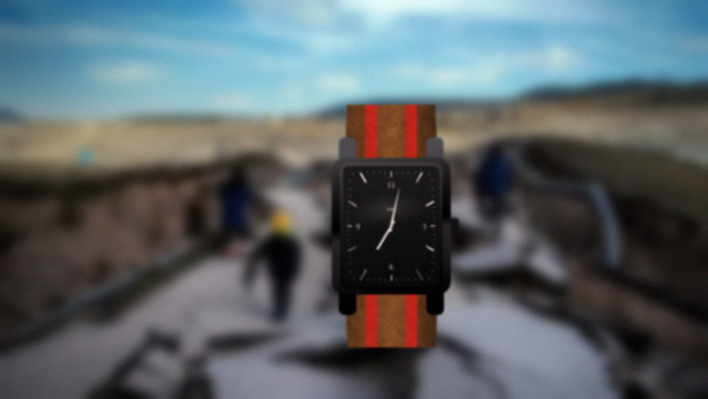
7:02
